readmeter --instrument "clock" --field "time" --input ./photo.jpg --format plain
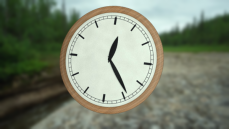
12:24
